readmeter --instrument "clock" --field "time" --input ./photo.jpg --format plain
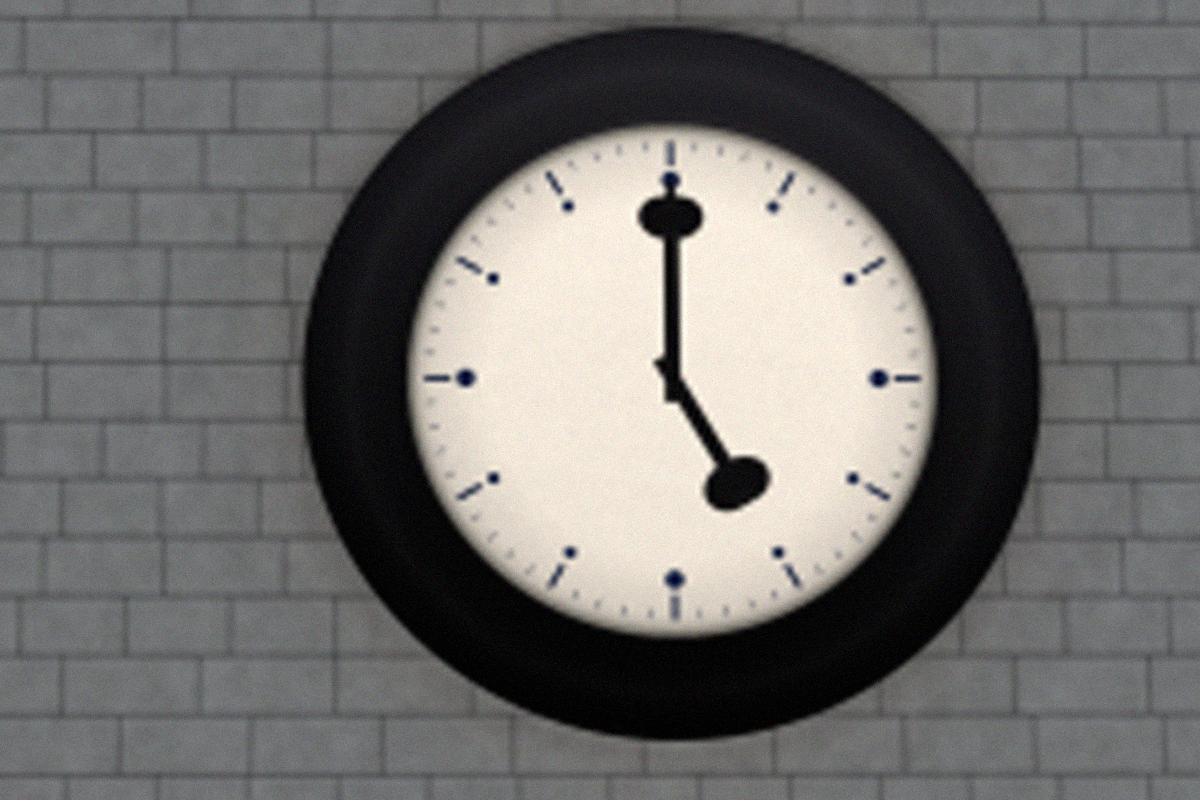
5:00
